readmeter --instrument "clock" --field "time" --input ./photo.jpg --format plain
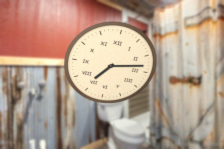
7:13
